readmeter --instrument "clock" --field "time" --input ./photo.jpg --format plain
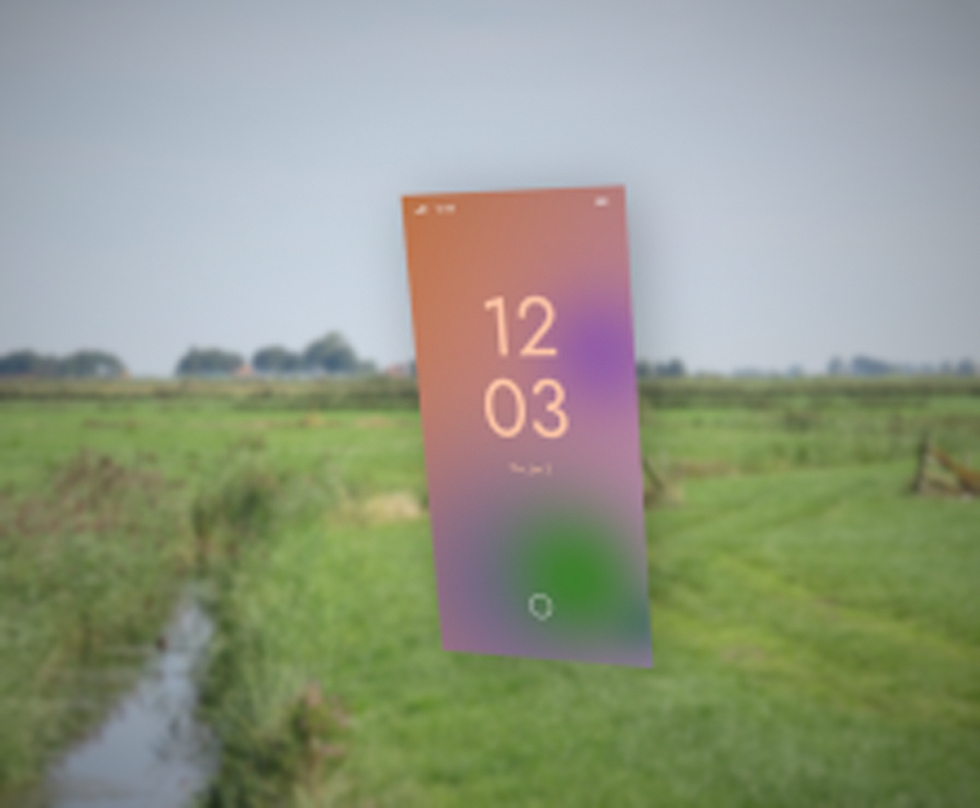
12:03
